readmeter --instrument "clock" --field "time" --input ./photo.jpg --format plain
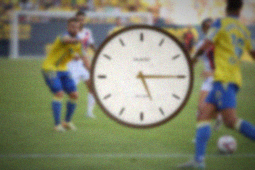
5:15
